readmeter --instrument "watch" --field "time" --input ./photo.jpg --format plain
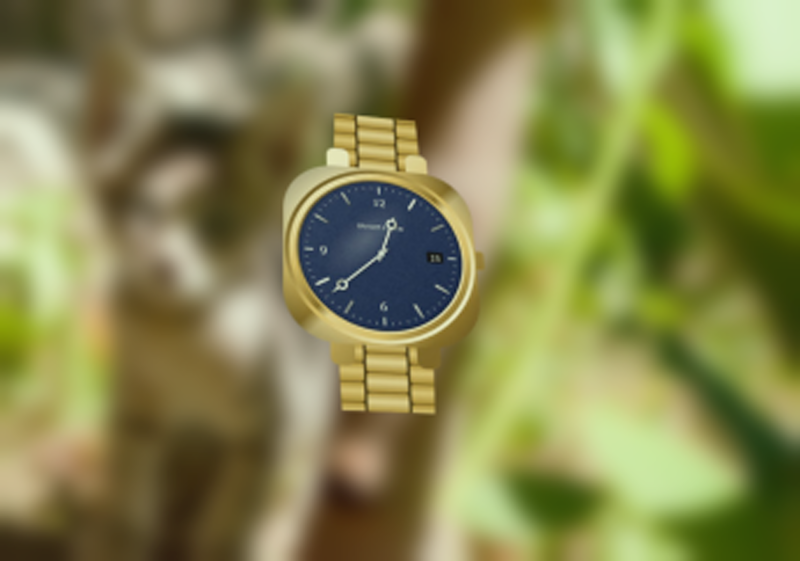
12:38
